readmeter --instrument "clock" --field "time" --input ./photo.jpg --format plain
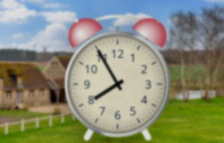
7:55
